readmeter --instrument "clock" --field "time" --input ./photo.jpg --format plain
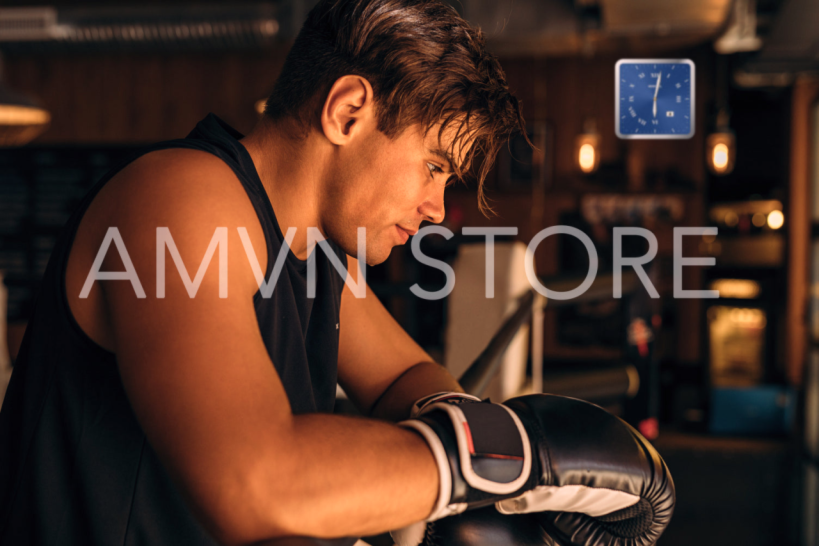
6:02
